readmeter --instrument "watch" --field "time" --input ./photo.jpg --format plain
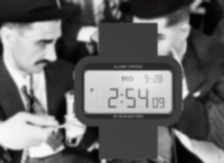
2:54:09
